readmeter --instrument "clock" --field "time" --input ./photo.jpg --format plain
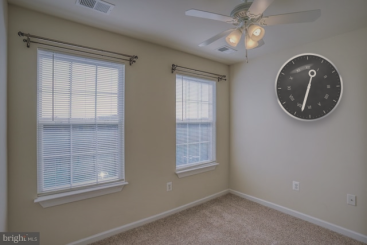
12:33
